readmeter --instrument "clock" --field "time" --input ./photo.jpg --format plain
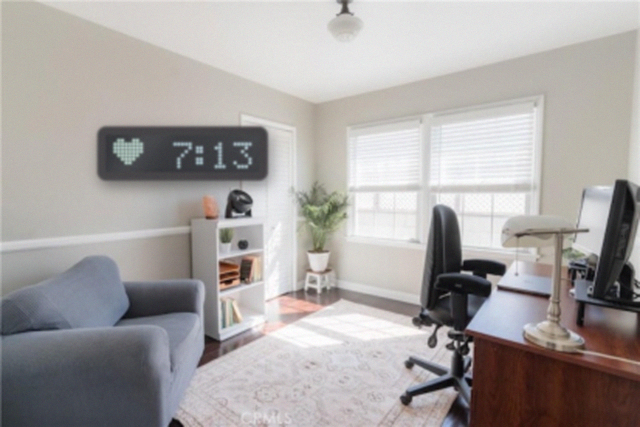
7:13
